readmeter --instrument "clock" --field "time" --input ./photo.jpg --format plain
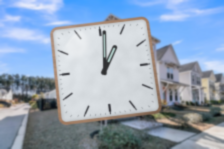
1:01
